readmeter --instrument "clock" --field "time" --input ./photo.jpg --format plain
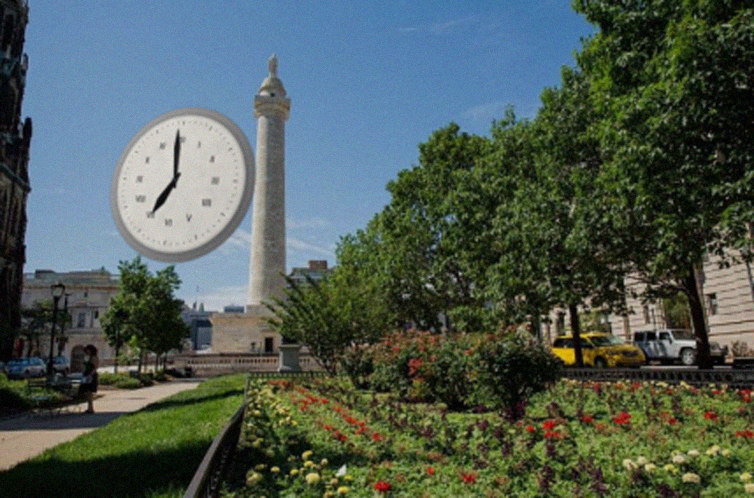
6:59
